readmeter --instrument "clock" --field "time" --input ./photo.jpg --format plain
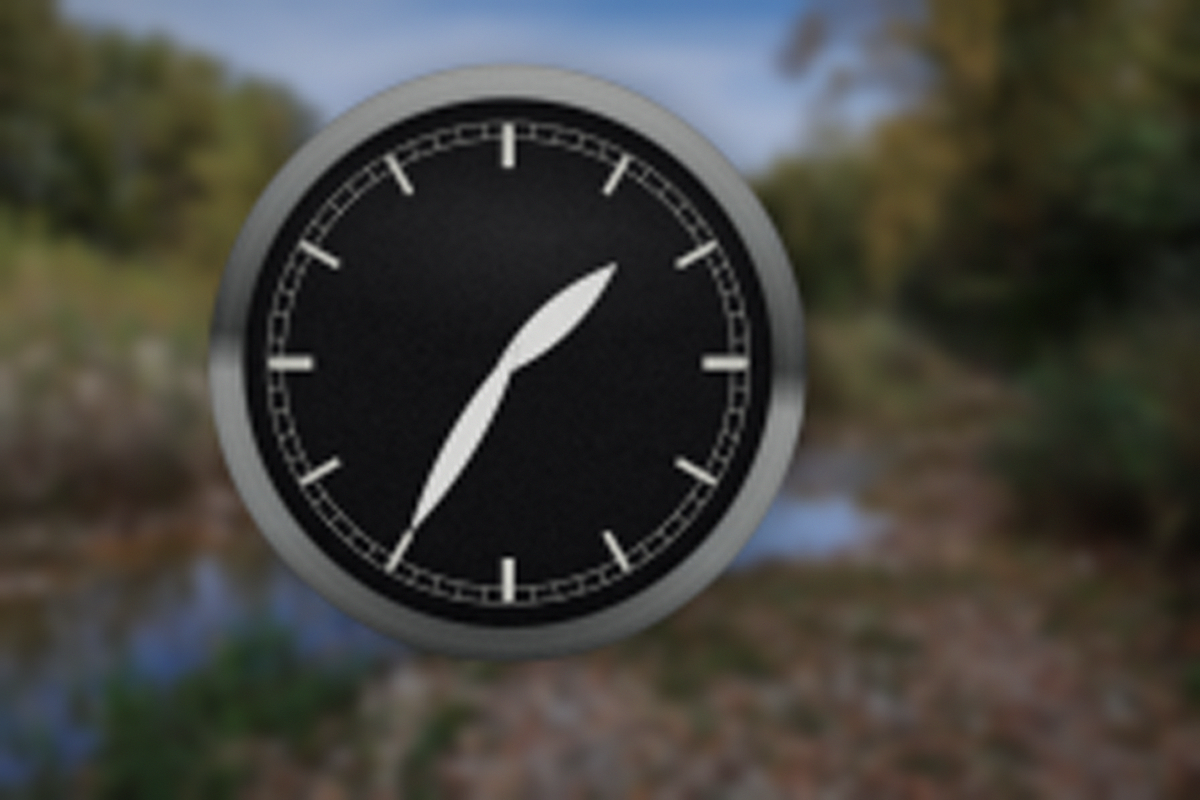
1:35
